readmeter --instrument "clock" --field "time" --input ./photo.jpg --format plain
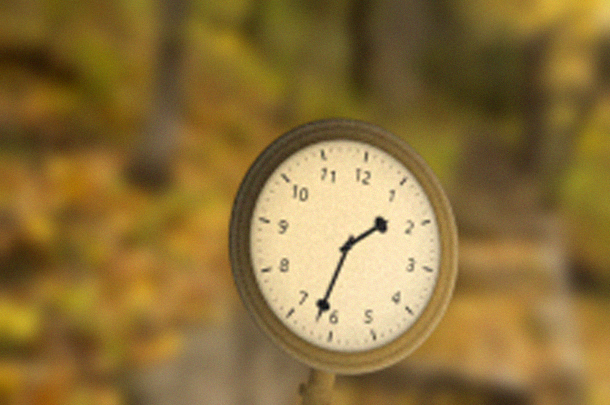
1:32
